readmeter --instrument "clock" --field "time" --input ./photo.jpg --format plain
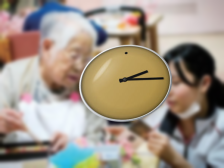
2:15
